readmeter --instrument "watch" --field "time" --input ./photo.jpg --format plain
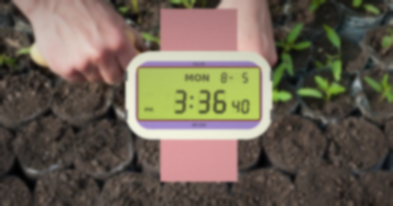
3:36:40
